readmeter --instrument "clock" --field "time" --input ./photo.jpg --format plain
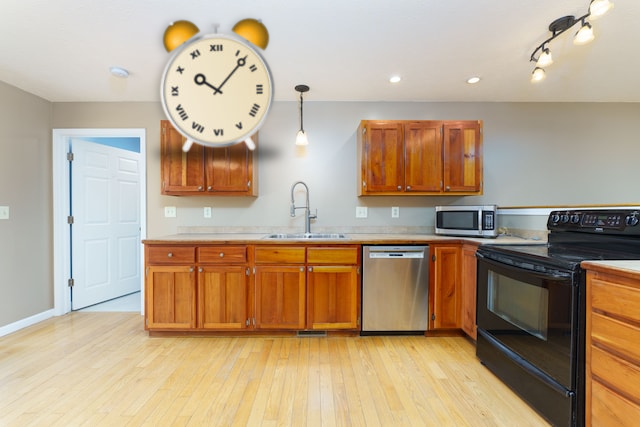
10:07
